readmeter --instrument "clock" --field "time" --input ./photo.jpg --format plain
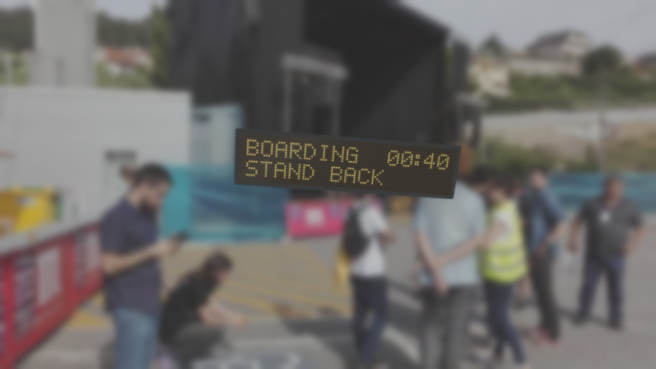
0:40
